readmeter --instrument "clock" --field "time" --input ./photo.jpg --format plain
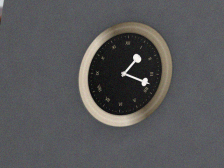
1:18
